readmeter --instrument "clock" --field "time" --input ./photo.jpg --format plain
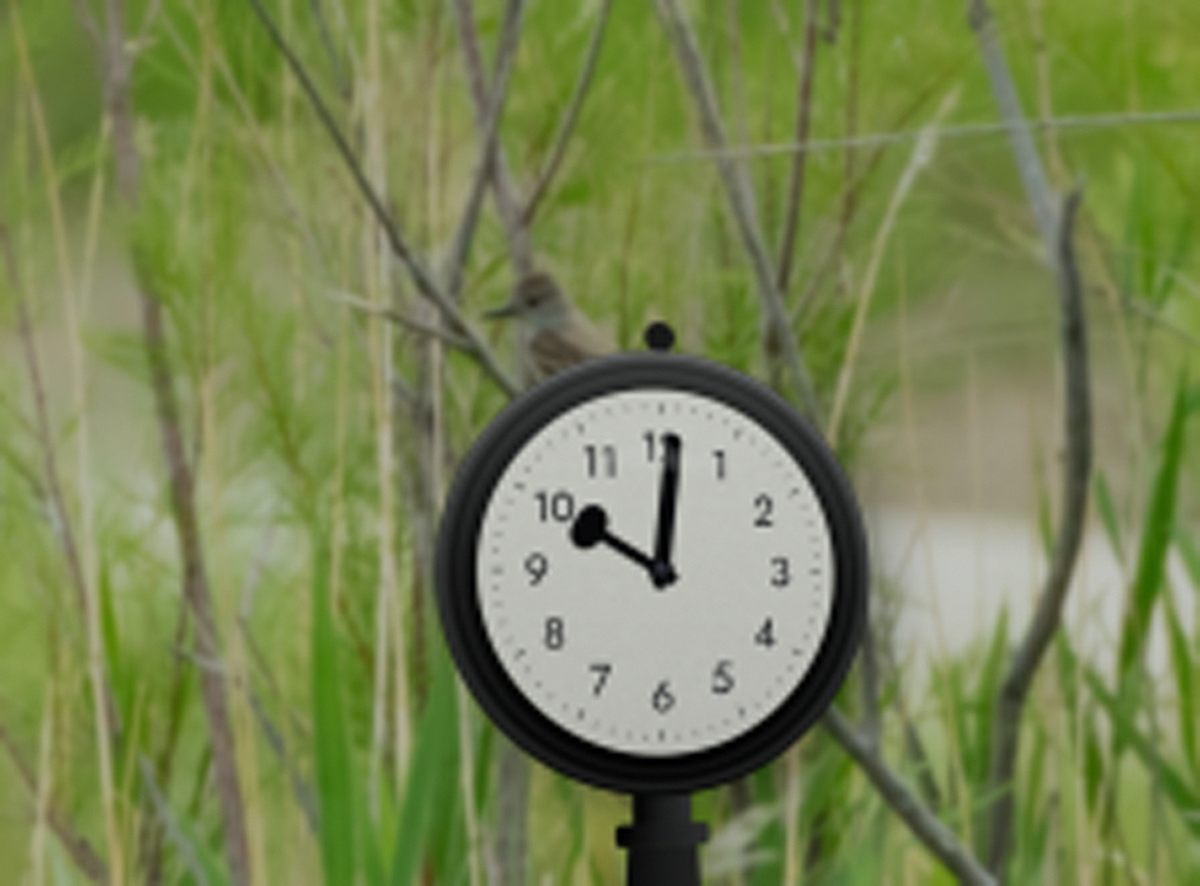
10:01
